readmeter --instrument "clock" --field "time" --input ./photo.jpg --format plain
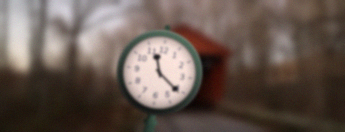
11:21
